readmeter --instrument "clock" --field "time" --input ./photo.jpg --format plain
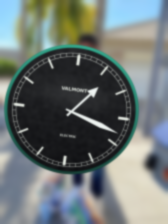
1:18
